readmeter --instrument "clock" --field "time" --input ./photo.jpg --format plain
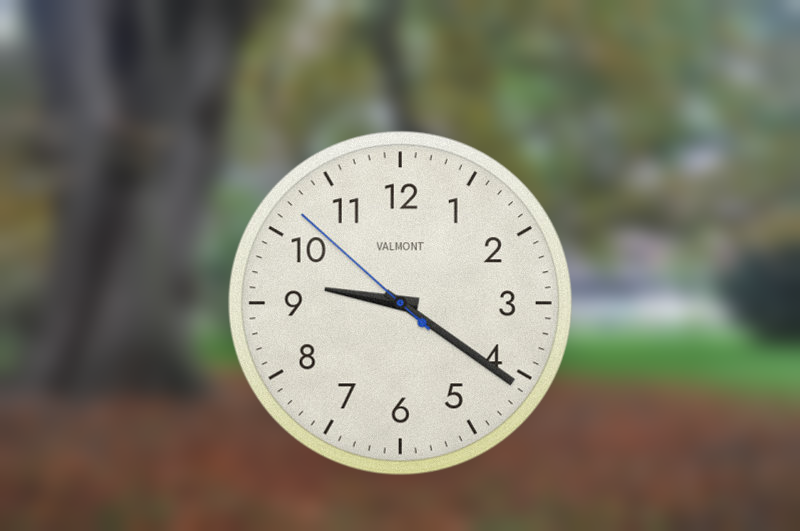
9:20:52
